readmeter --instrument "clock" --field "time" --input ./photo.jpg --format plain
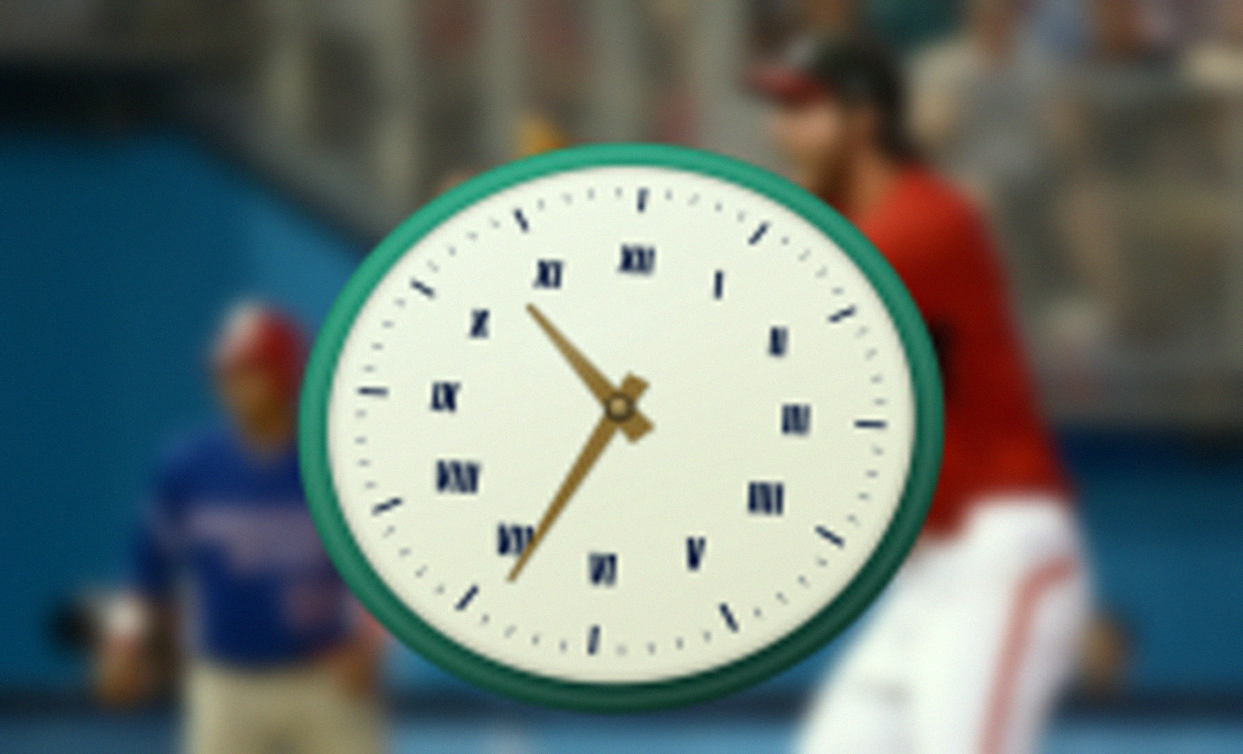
10:34
